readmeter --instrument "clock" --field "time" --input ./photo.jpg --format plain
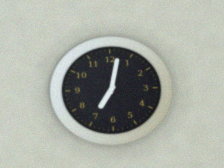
7:02
